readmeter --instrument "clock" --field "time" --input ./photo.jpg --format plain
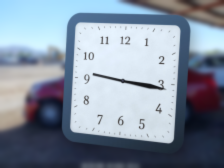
9:16
